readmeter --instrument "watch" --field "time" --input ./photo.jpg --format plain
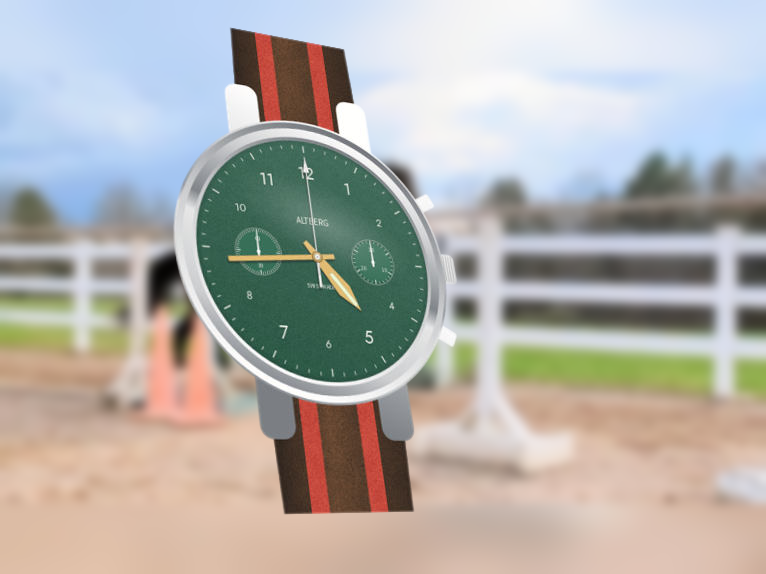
4:44
